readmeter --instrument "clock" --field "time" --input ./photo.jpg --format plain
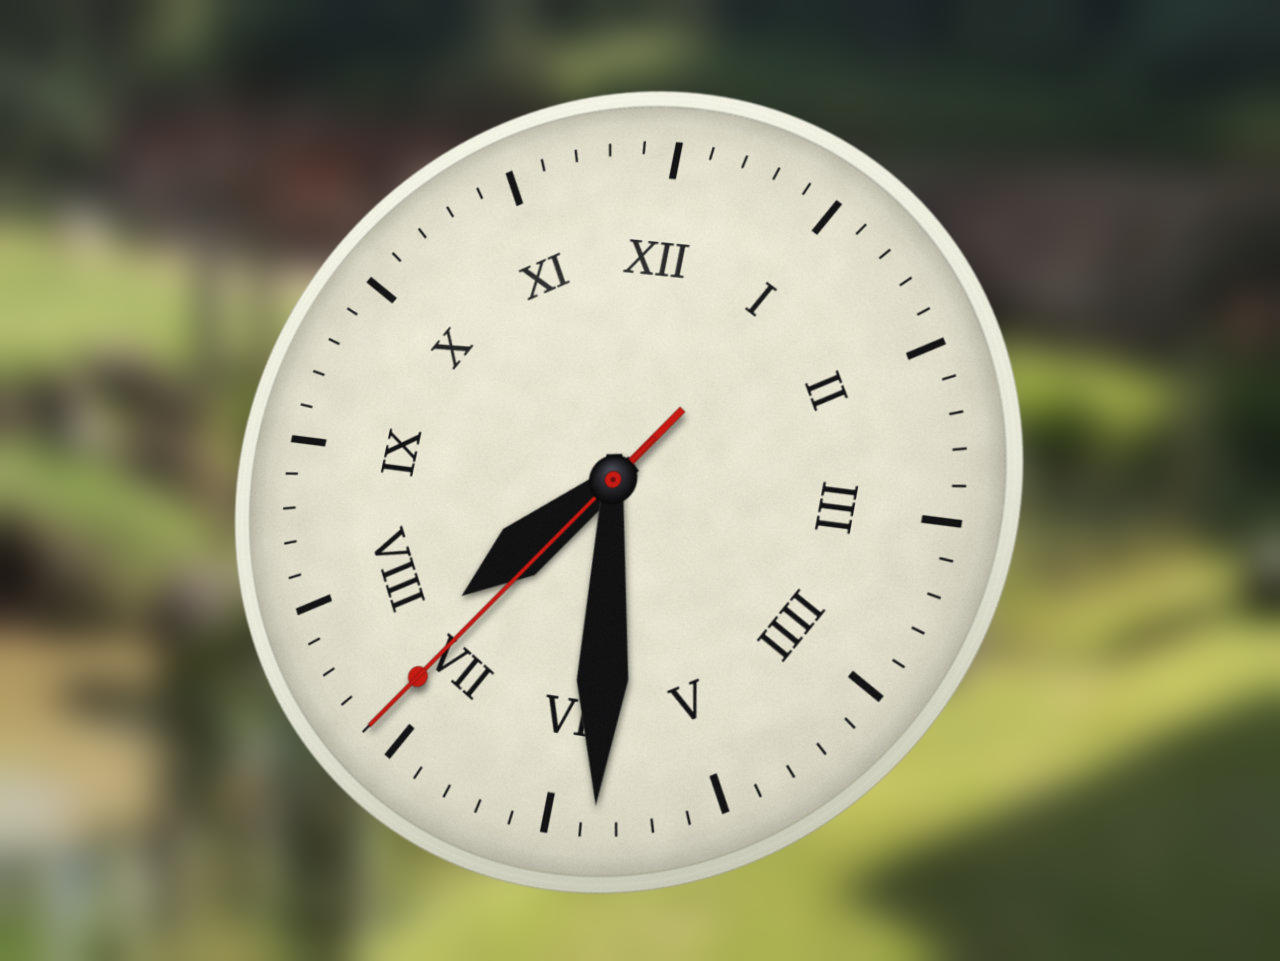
7:28:36
